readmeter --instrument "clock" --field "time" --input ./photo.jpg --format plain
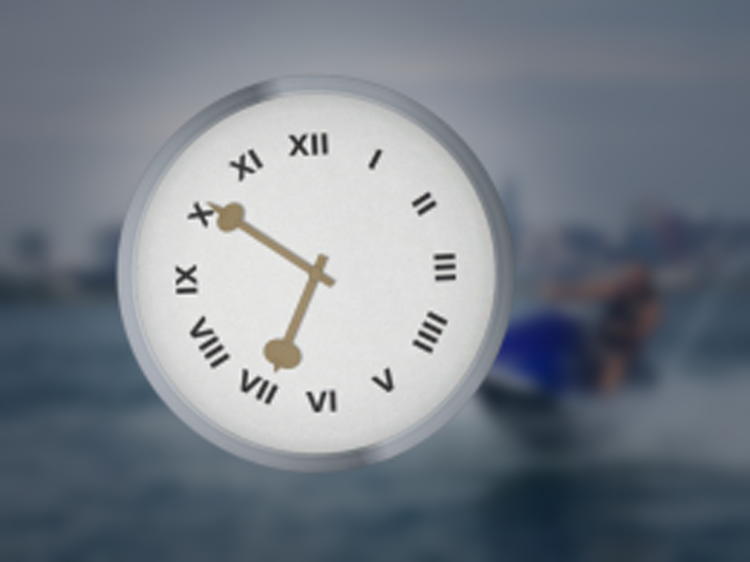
6:51
